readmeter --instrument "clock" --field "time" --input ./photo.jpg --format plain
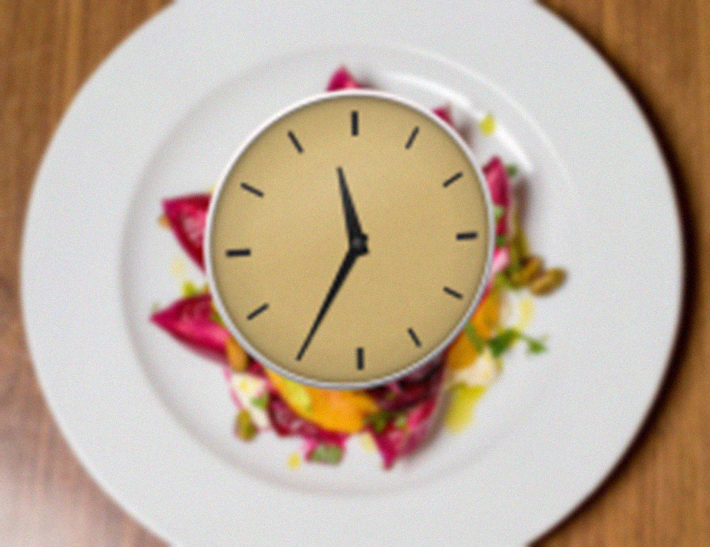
11:35
